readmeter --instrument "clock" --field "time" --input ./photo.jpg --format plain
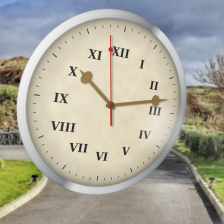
10:12:58
